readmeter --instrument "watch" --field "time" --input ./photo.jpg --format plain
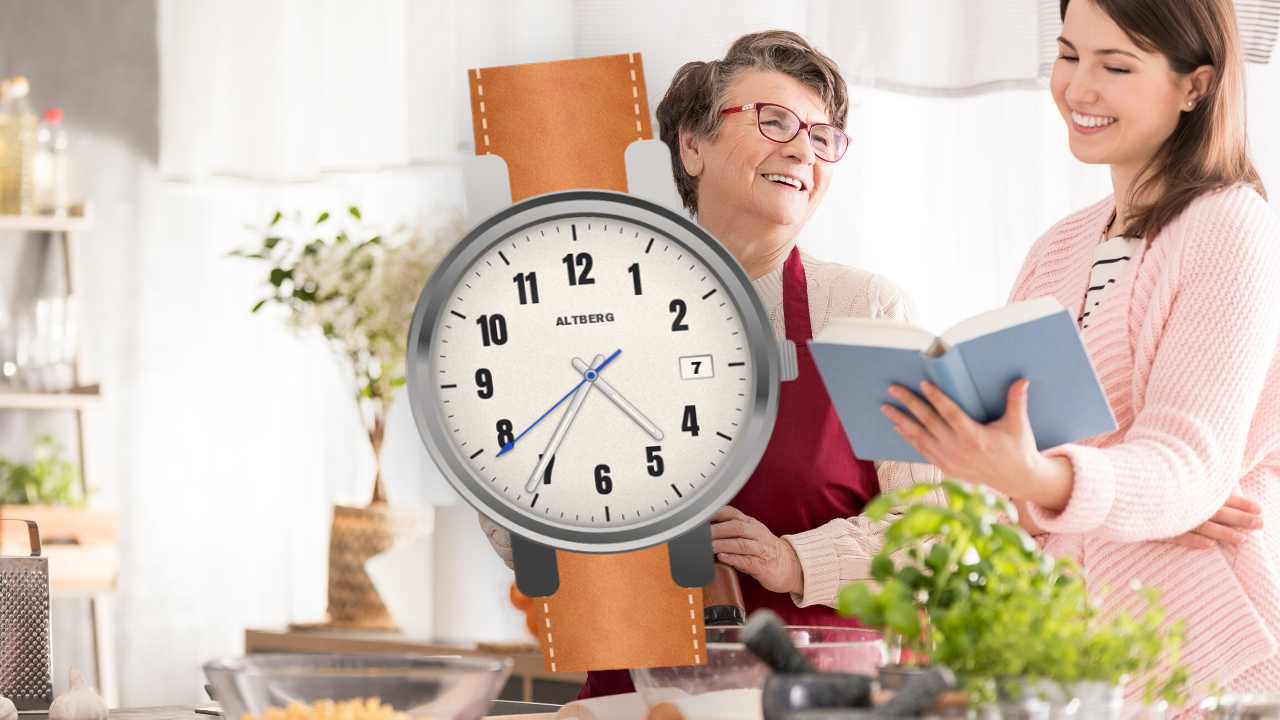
4:35:39
